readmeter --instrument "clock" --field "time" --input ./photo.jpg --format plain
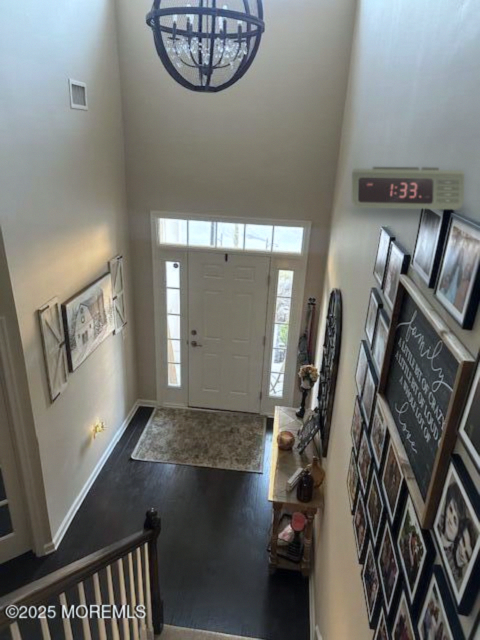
1:33
